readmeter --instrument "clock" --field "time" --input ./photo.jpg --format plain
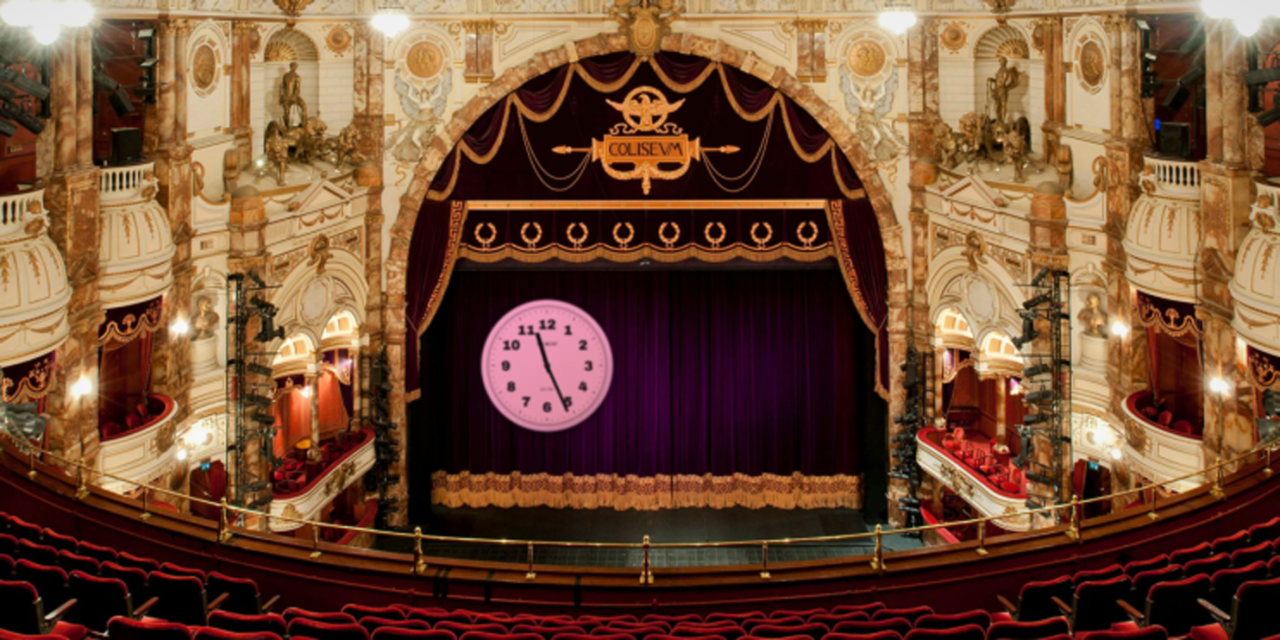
11:26
